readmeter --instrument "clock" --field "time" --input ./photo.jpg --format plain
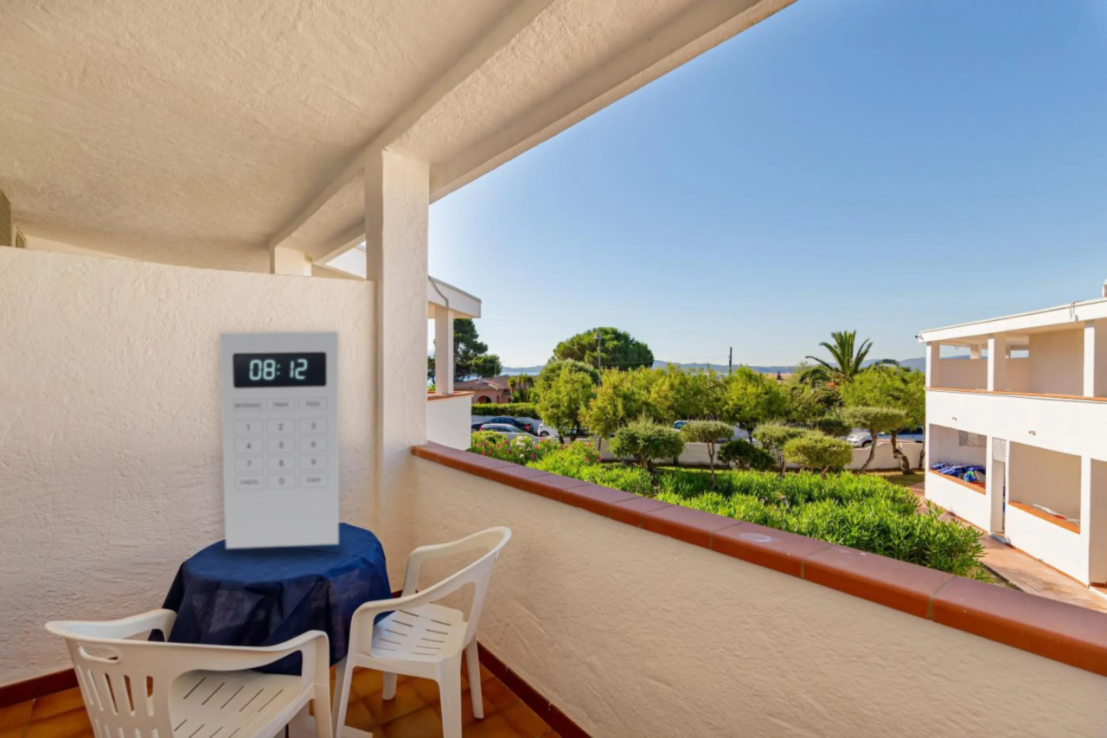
8:12
